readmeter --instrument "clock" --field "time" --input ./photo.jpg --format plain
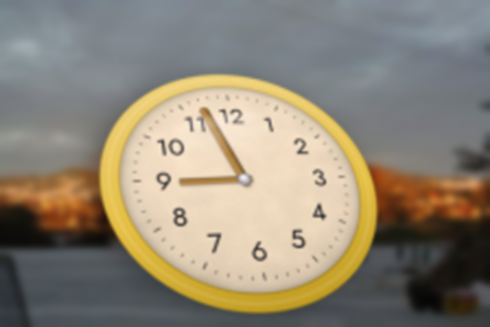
8:57
